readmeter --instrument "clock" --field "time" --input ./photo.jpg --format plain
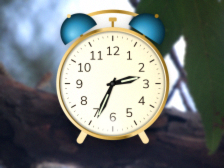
2:34
